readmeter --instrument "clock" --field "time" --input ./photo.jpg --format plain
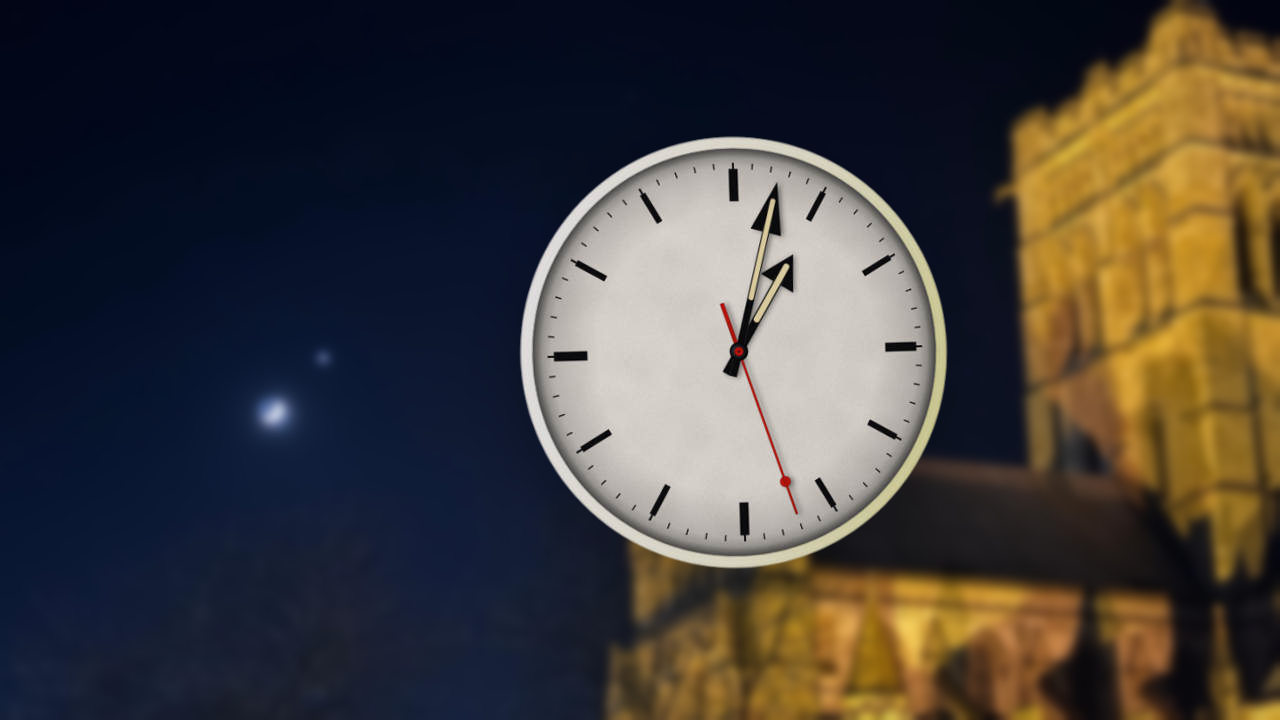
1:02:27
